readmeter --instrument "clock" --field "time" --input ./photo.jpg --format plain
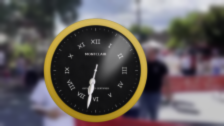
6:32
